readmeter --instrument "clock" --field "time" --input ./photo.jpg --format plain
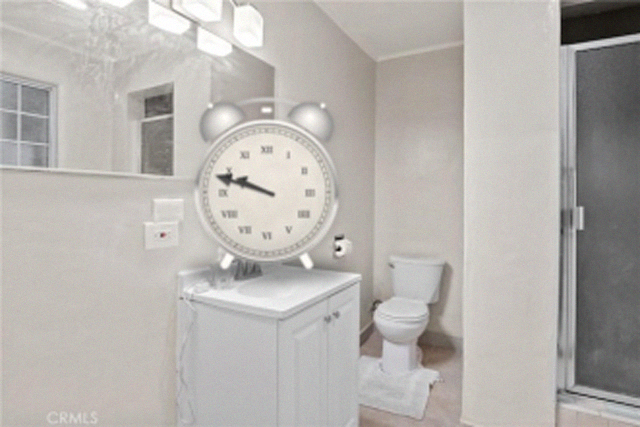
9:48
